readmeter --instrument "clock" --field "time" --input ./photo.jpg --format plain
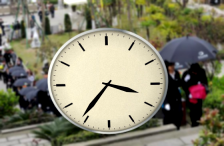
3:36
